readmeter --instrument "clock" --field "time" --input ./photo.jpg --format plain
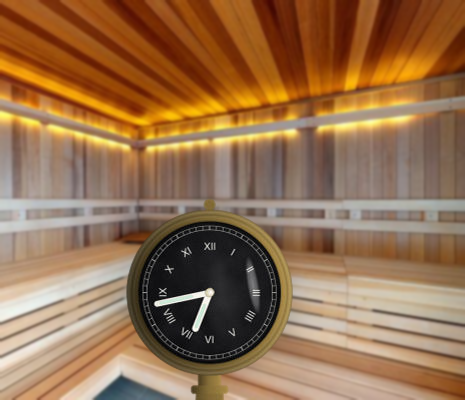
6:43
